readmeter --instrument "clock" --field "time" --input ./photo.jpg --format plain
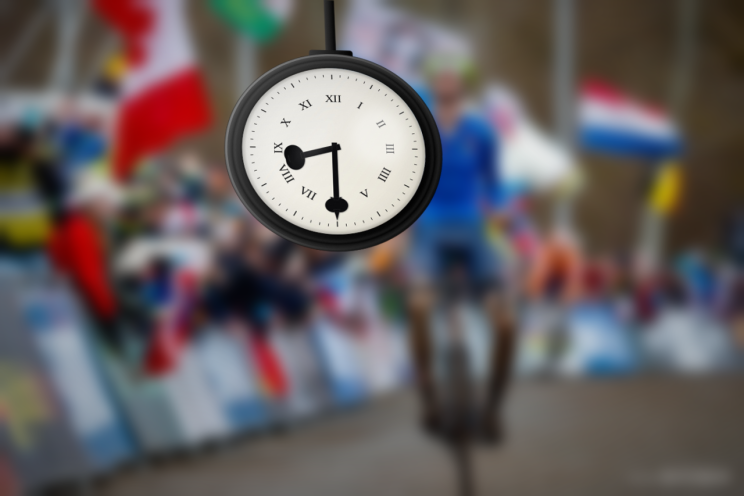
8:30
